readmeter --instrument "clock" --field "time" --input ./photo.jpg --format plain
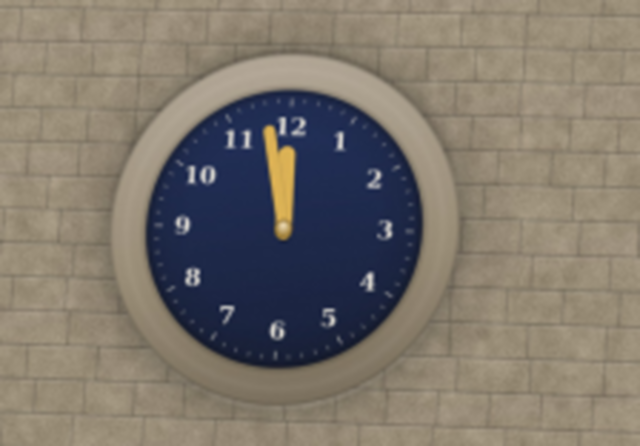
11:58
